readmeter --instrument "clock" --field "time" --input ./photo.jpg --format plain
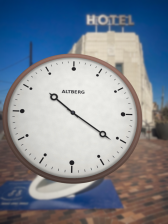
10:21
